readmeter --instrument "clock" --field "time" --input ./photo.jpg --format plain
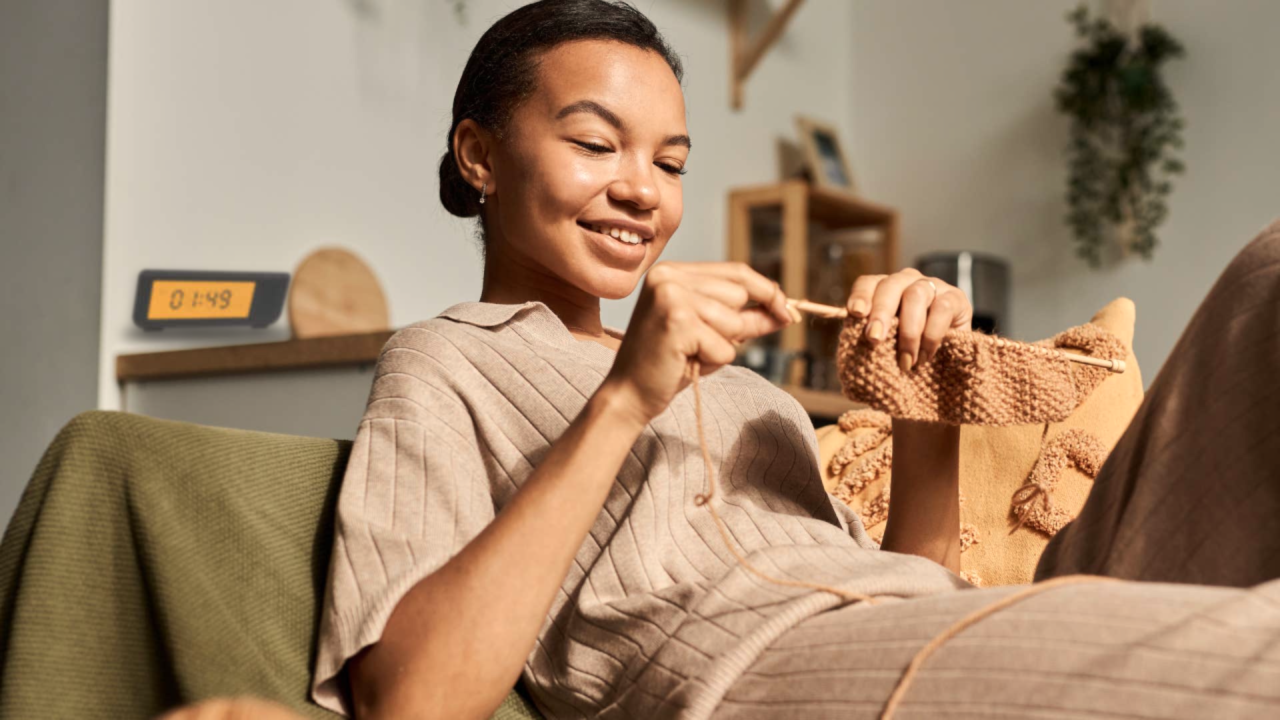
1:49
